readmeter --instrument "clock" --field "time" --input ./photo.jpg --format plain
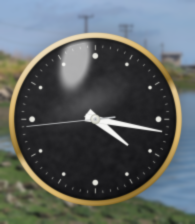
4:16:44
